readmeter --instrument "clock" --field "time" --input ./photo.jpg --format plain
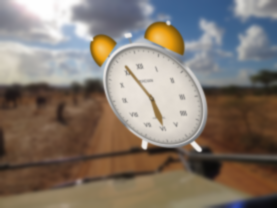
5:56
